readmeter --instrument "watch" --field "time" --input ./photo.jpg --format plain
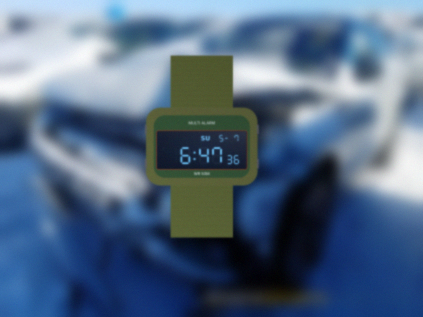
6:47
